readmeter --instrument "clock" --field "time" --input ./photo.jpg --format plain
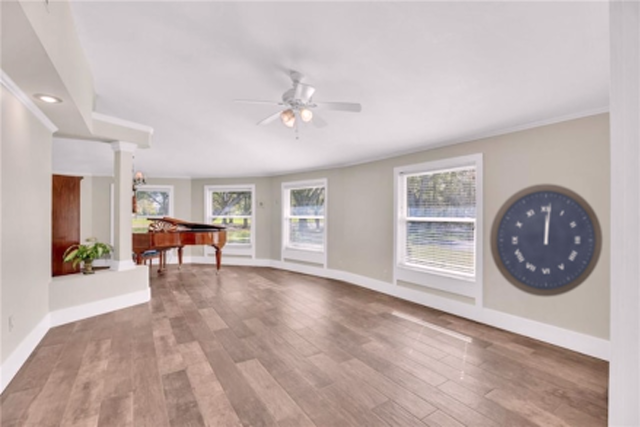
12:01
